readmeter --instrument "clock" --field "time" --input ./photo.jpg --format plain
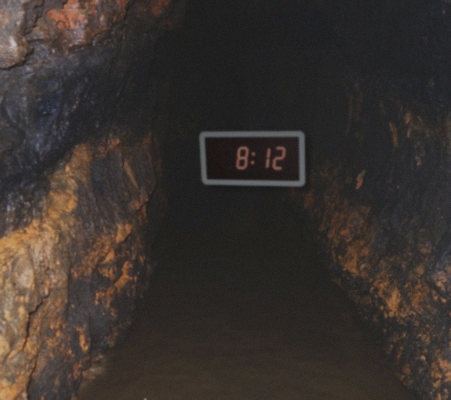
8:12
